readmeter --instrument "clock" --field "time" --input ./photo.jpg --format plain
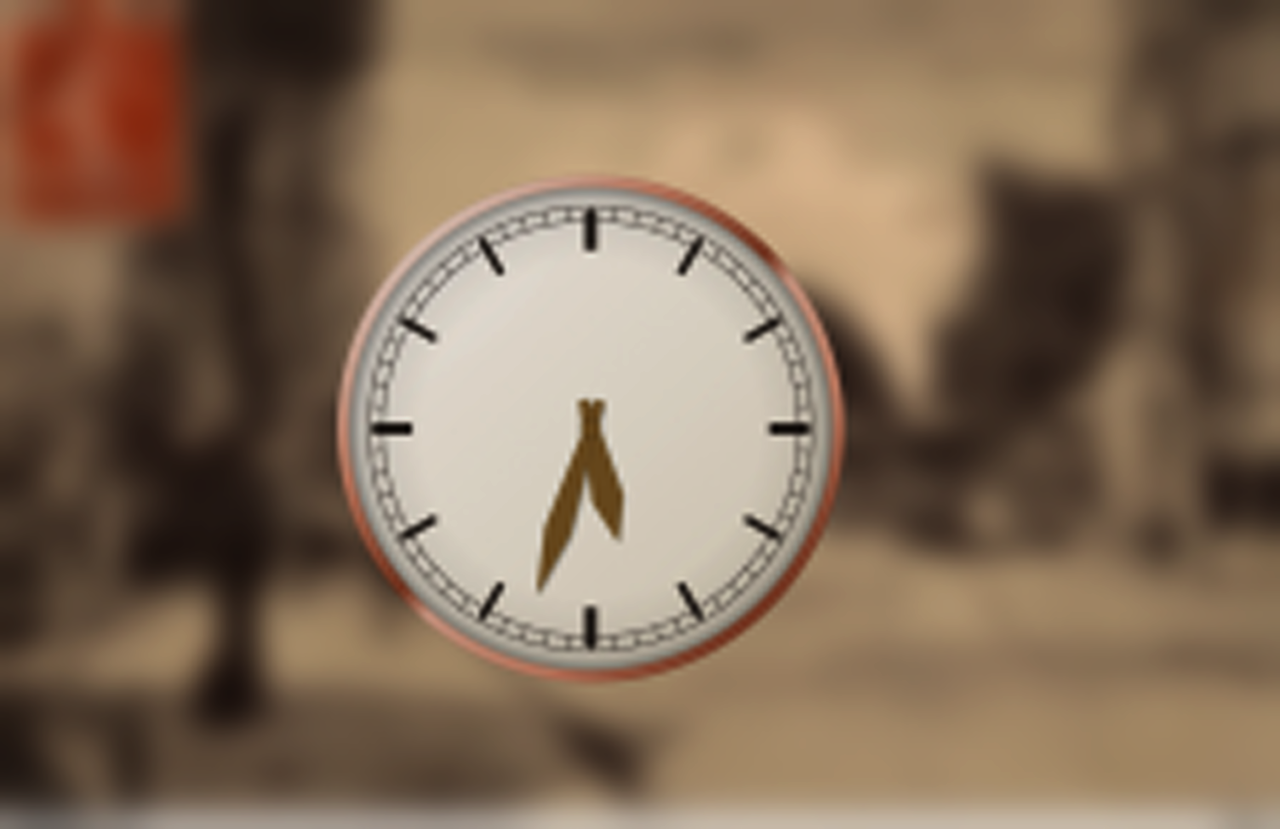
5:33
